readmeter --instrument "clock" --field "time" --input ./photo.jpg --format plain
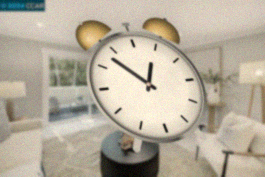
12:53
